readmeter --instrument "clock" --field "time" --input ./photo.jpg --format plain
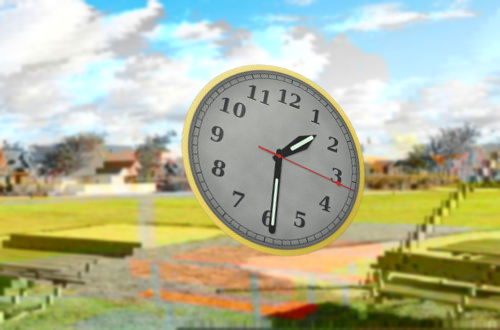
1:29:16
